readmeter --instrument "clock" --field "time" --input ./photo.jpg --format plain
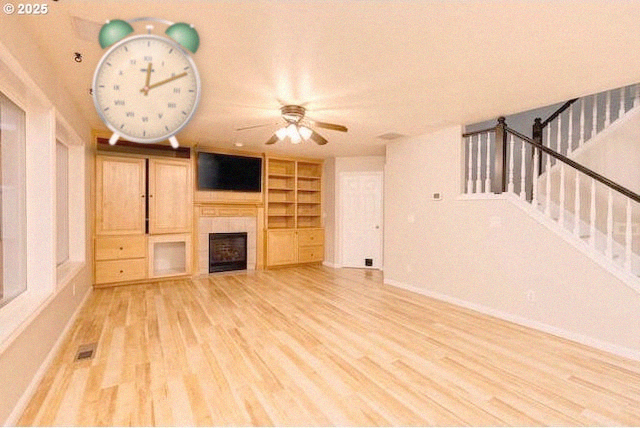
12:11
